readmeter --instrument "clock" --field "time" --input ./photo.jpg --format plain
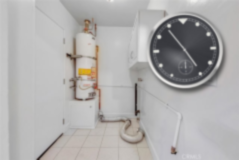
4:54
